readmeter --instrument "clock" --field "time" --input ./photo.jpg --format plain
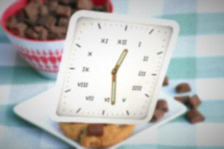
12:28
